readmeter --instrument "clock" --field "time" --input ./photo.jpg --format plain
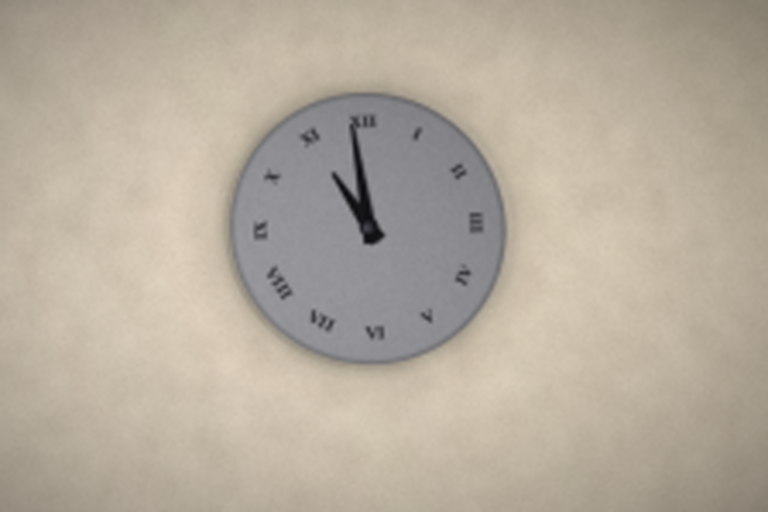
10:59
